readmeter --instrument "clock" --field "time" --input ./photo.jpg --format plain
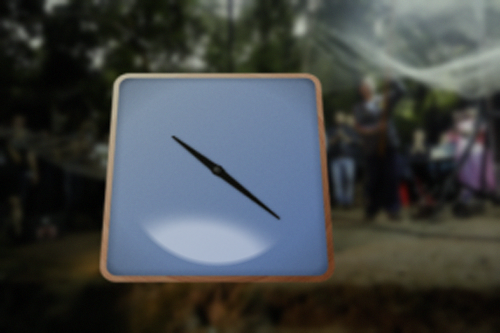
10:22
